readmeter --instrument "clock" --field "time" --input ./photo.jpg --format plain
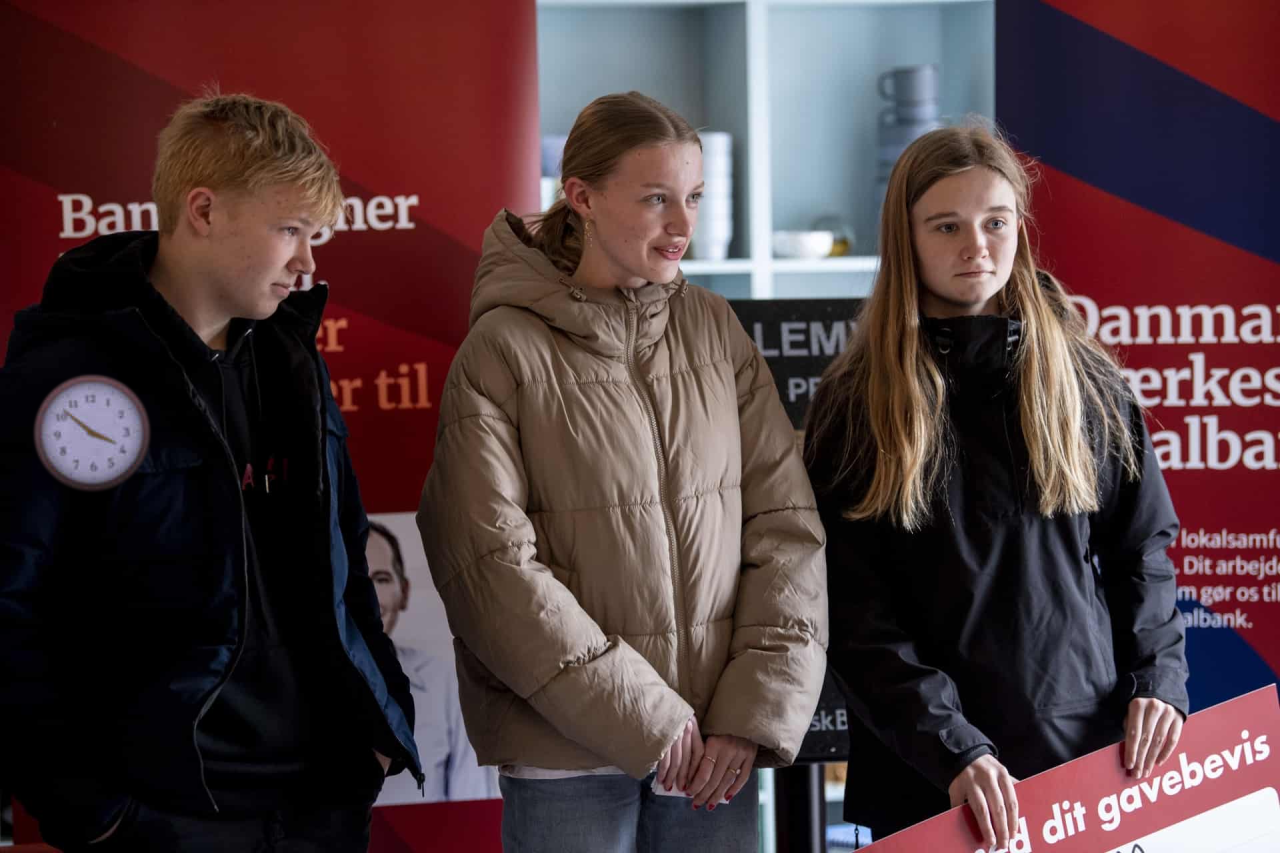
3:52
